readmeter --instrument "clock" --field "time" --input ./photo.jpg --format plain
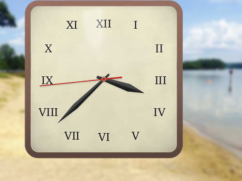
3:37:44
